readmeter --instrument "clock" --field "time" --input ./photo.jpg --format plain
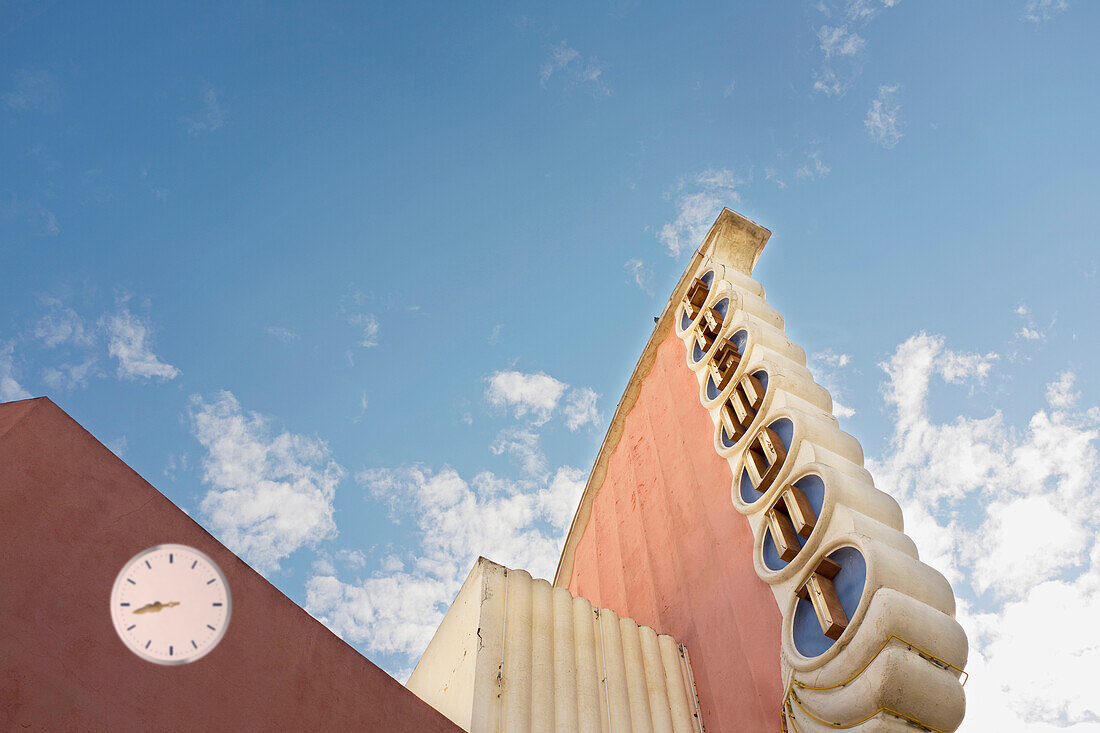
8:43
